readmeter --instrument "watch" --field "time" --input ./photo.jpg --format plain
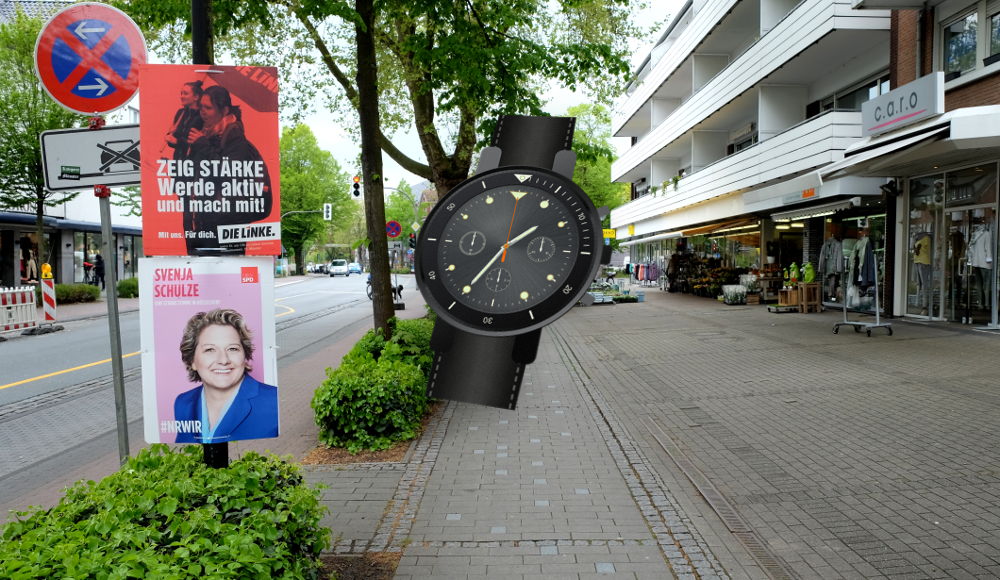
1:35
